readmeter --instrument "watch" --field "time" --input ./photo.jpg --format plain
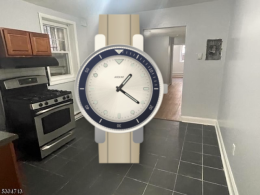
1:21
